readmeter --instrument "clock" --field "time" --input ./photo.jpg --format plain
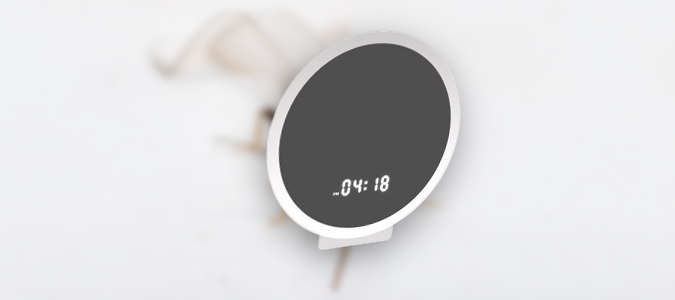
4:18
